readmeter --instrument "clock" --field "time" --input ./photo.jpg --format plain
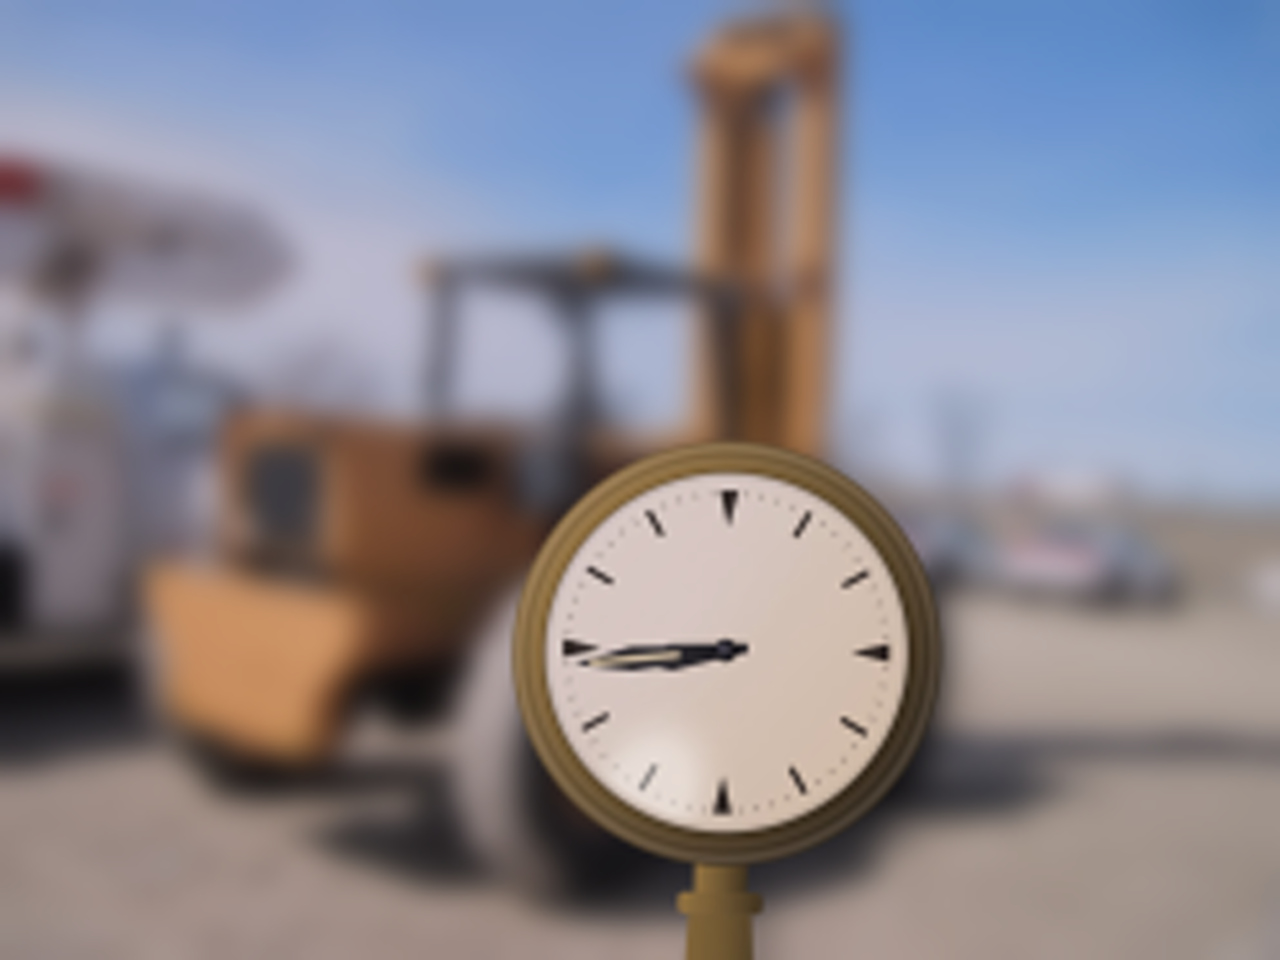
8:44
